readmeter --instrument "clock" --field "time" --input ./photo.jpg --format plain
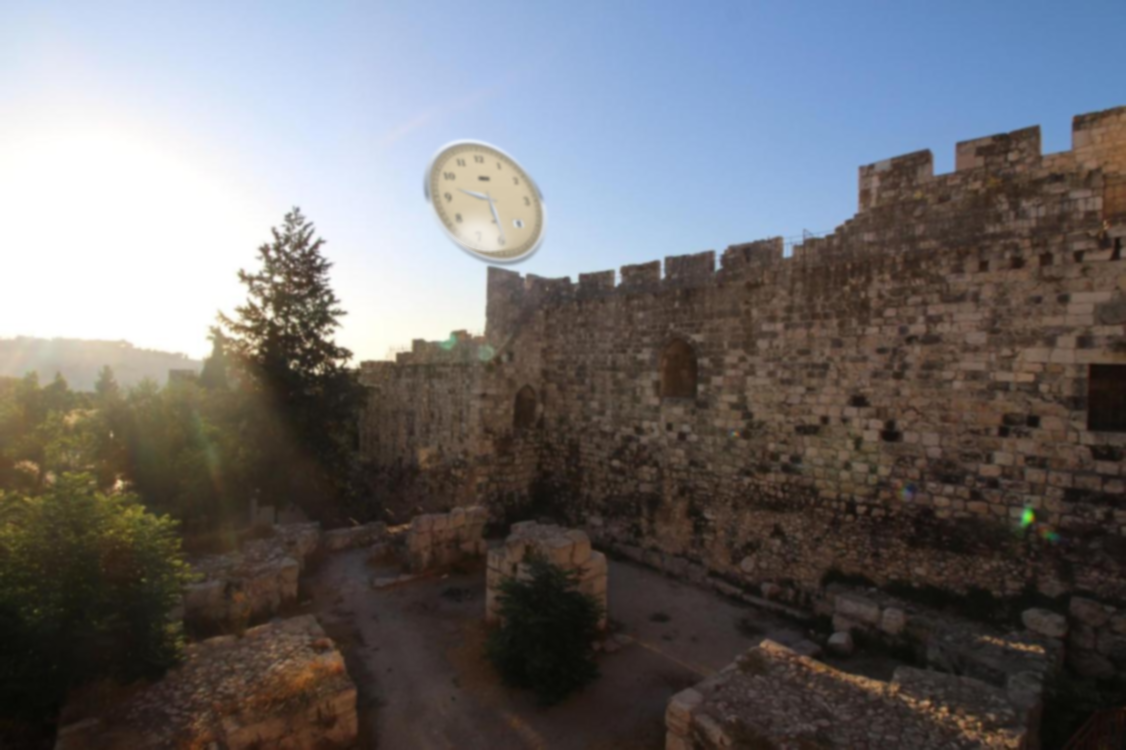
9:29
